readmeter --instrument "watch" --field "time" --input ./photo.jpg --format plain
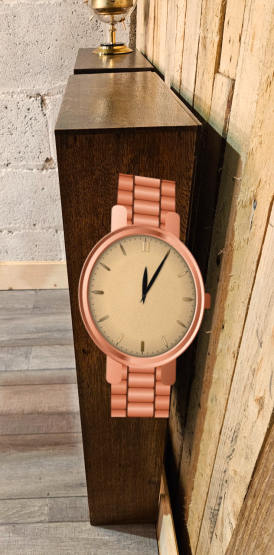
12:05
